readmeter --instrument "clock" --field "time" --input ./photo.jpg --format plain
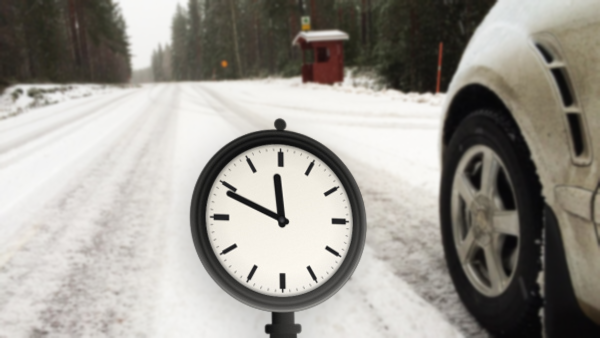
11:49
